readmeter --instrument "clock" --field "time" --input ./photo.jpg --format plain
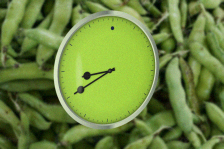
8:40
